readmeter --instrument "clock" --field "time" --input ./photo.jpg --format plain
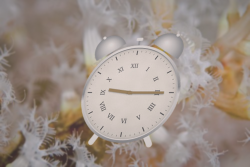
9:15
